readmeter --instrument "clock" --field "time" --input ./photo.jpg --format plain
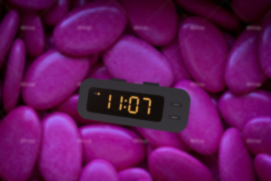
11:07
